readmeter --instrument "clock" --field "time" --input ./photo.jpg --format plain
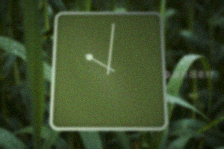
10:01
